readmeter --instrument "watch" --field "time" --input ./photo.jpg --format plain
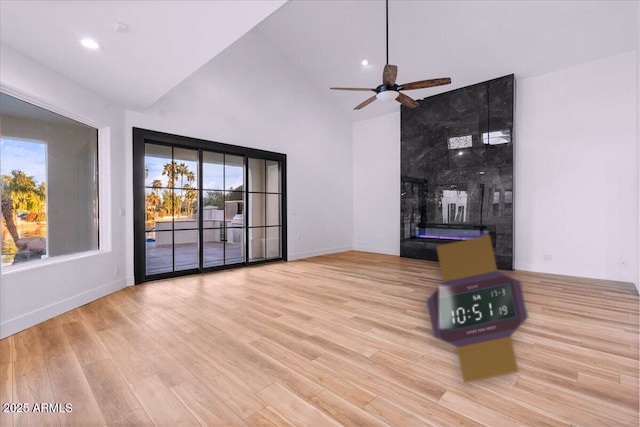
10:51
